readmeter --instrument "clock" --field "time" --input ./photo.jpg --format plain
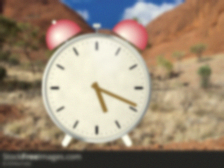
5:19
